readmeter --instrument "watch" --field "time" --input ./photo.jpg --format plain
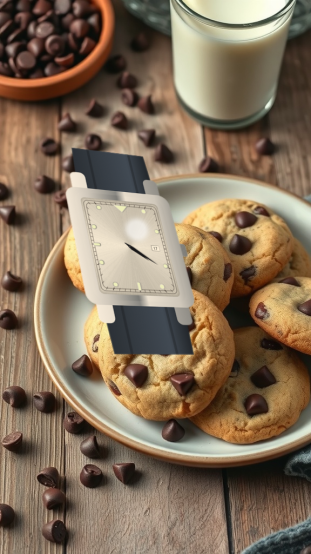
4:21
